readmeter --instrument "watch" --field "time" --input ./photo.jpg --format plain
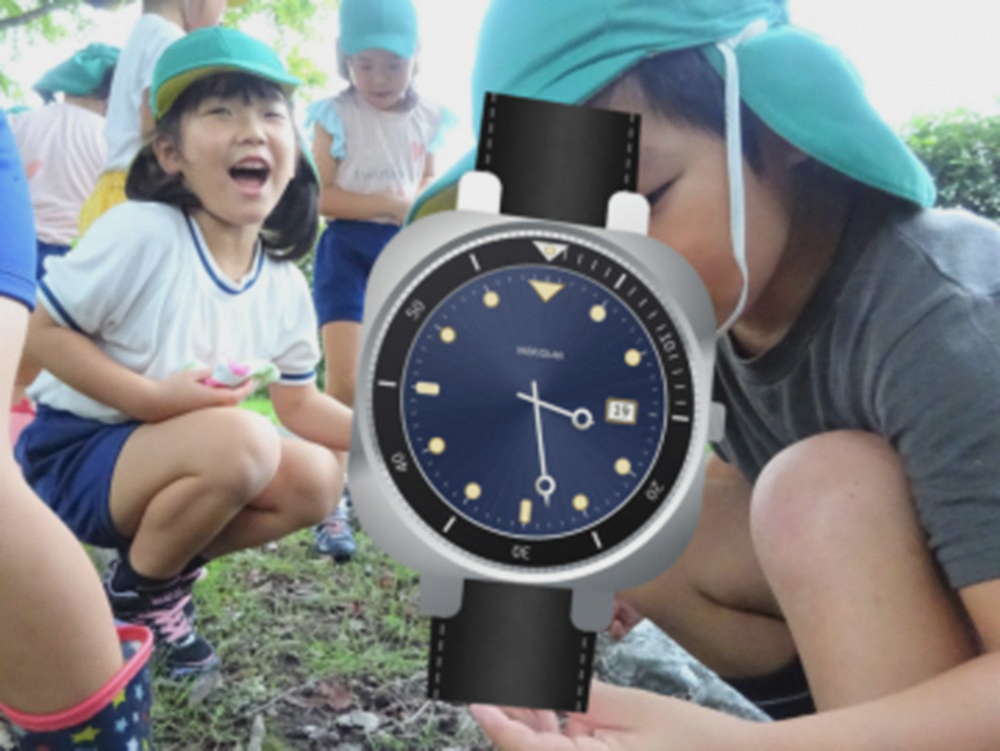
3:28
